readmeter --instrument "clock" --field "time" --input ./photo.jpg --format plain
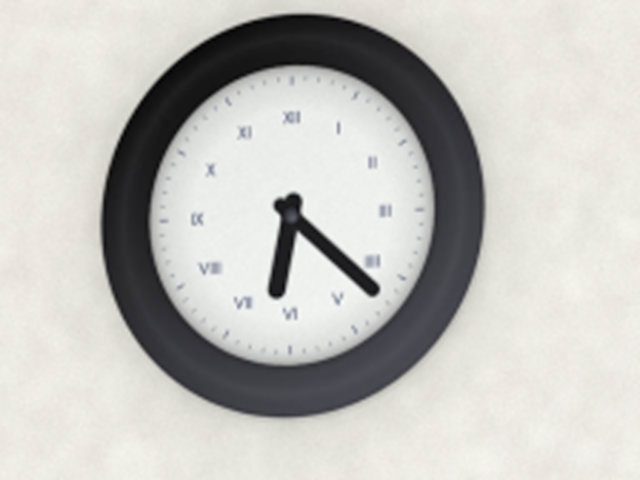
6:22
